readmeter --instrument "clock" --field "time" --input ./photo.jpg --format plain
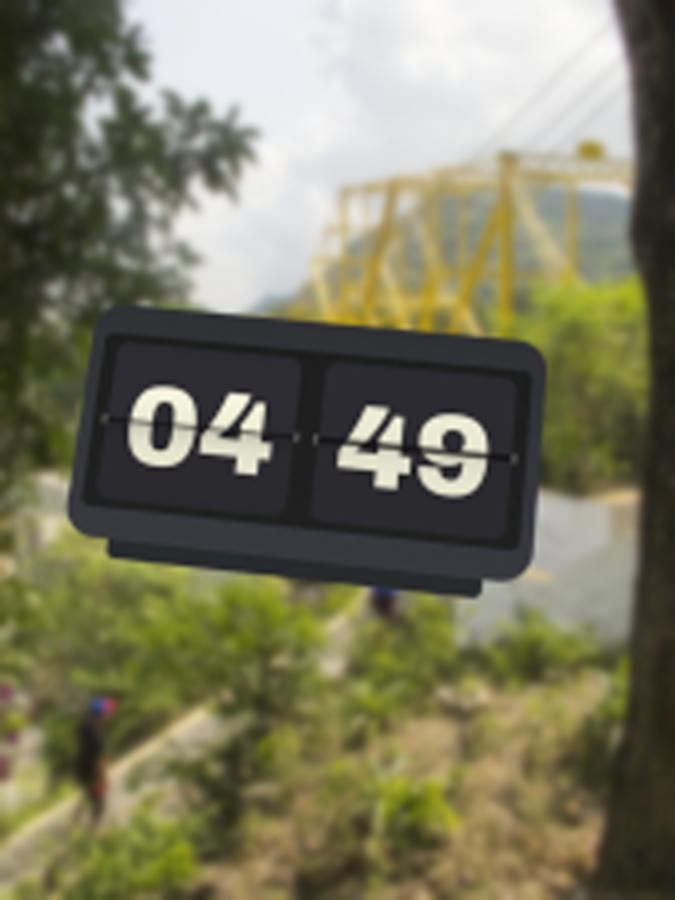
4:49
